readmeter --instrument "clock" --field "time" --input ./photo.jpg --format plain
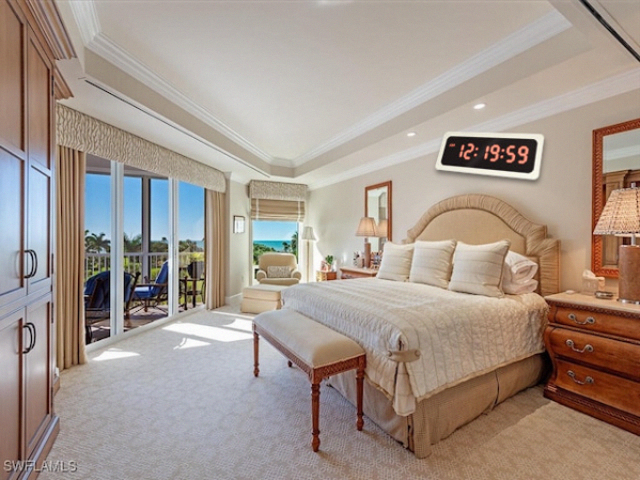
12:19:59
